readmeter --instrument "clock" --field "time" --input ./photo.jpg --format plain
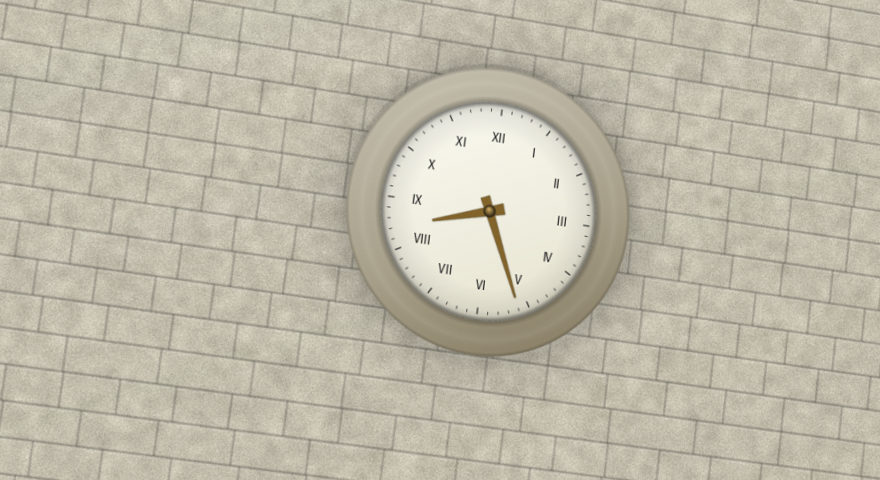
8:26
